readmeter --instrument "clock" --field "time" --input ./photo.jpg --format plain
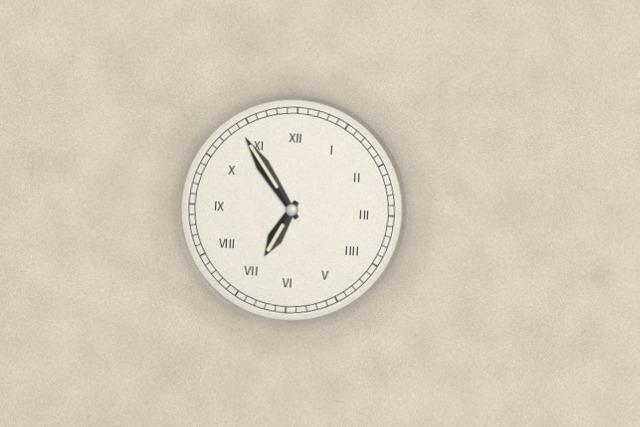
6:54
